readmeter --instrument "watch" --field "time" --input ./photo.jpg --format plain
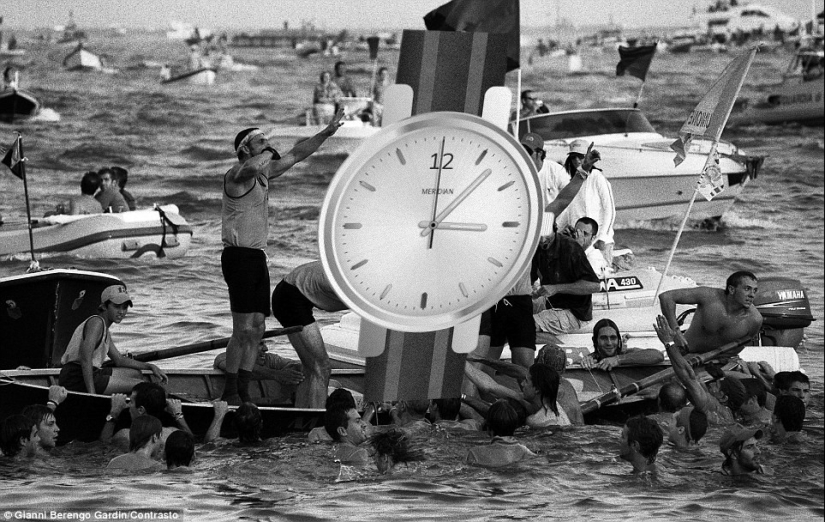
3:07:00
